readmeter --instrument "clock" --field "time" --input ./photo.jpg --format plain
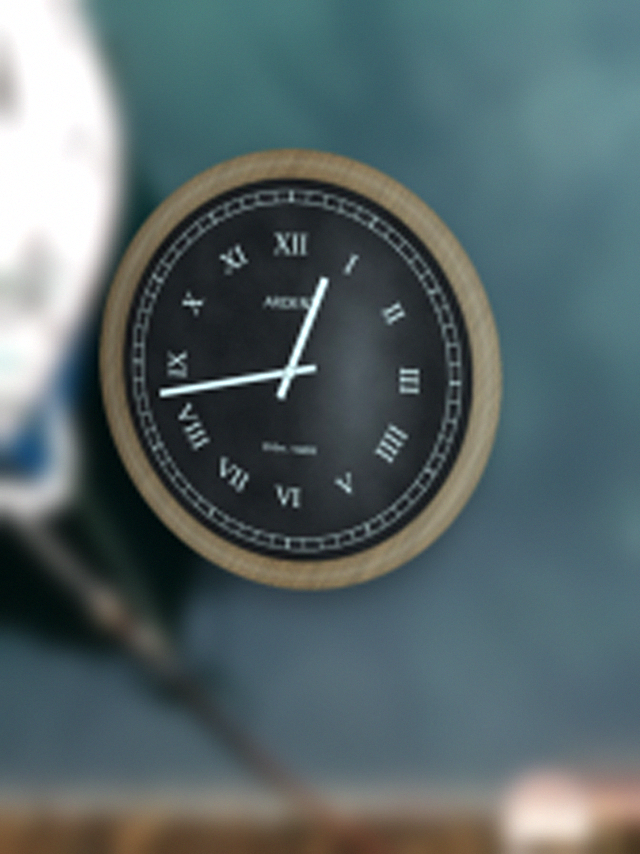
12:43
